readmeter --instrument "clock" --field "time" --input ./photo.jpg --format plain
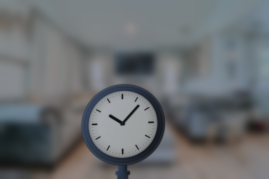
10:07
